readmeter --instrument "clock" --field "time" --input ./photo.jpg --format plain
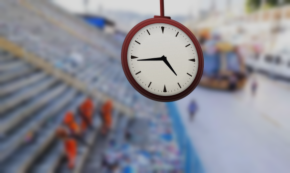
4:44
